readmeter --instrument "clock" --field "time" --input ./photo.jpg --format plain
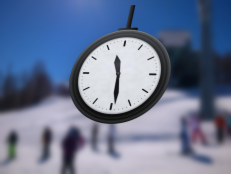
11:29
